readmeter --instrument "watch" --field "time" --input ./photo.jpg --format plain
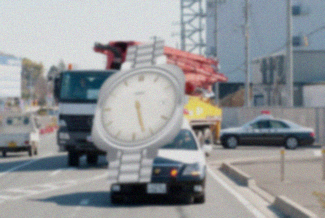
5:27
